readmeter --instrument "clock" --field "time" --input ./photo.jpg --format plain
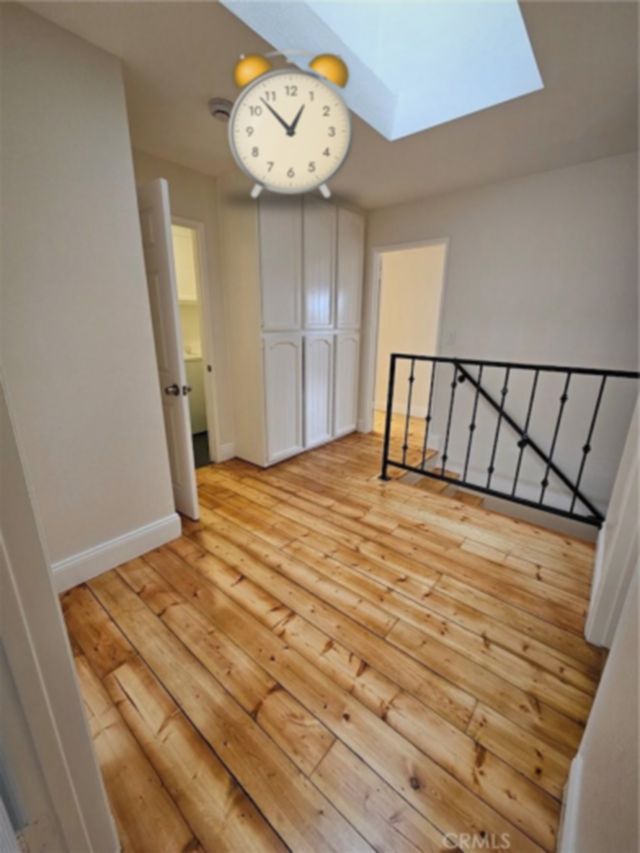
12:53
